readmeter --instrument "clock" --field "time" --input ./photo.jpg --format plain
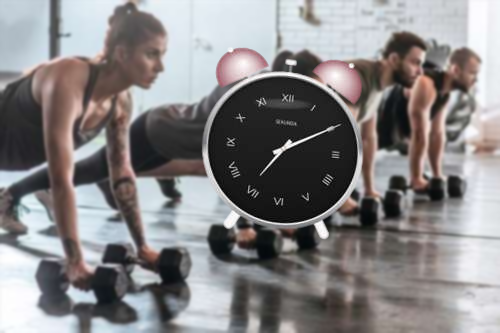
7:10
